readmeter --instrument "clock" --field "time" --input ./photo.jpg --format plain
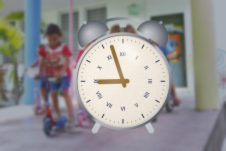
8:57
